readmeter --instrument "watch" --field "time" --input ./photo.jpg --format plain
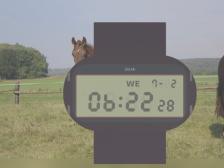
6:22:28
